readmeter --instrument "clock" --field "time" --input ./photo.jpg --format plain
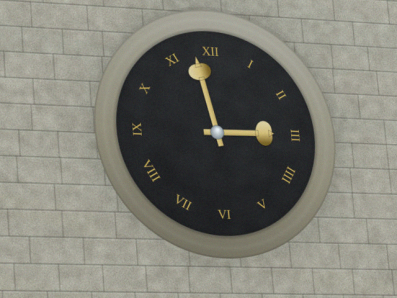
2:58
